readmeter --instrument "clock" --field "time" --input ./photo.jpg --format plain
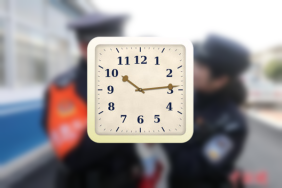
10:14
